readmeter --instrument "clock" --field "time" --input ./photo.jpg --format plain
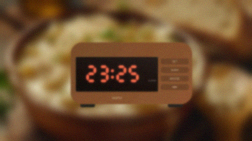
23:25
